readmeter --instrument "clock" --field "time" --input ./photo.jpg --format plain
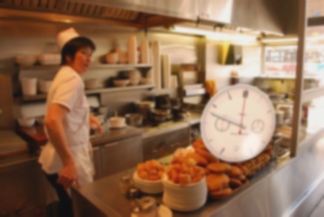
9:48
